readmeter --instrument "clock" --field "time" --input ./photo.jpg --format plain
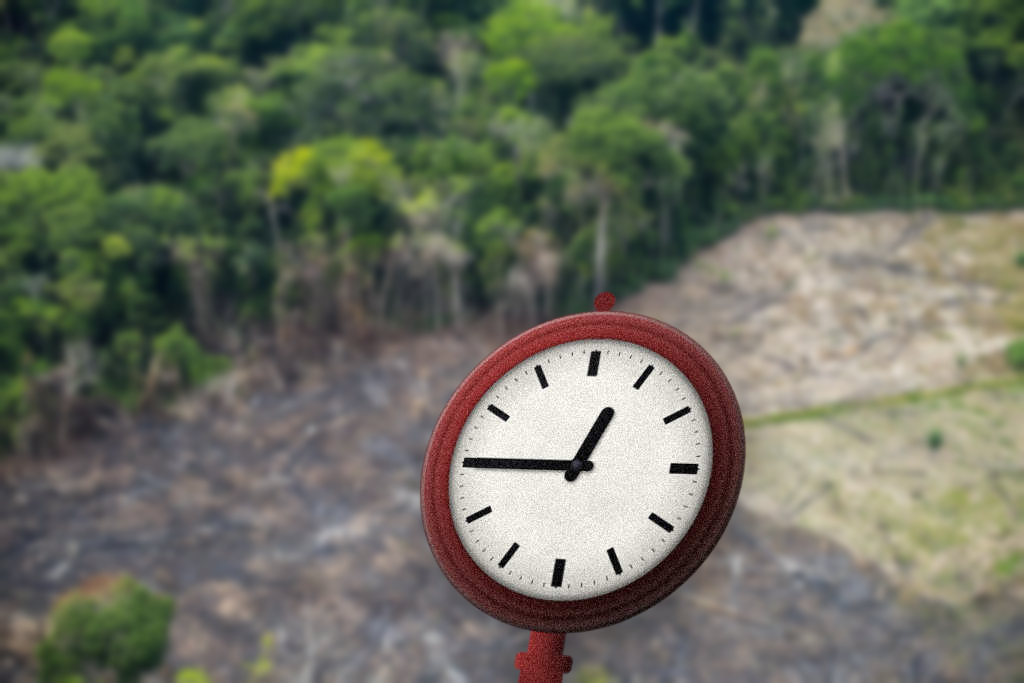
12:45
